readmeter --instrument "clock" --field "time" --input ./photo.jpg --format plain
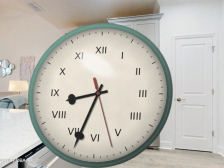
8:33:27
